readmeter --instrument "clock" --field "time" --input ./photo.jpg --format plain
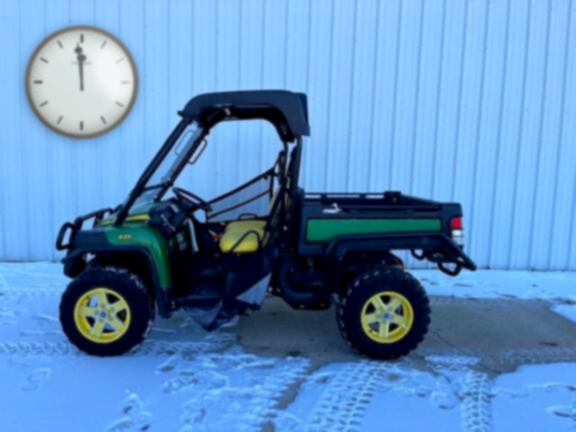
11:59
